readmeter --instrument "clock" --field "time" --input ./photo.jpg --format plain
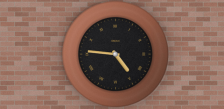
4:46
